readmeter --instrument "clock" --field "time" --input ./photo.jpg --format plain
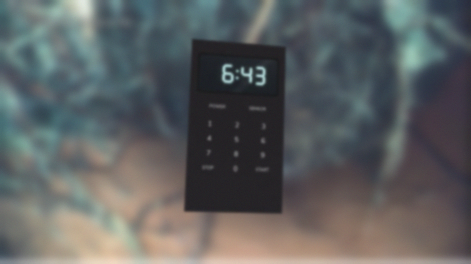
6:43
